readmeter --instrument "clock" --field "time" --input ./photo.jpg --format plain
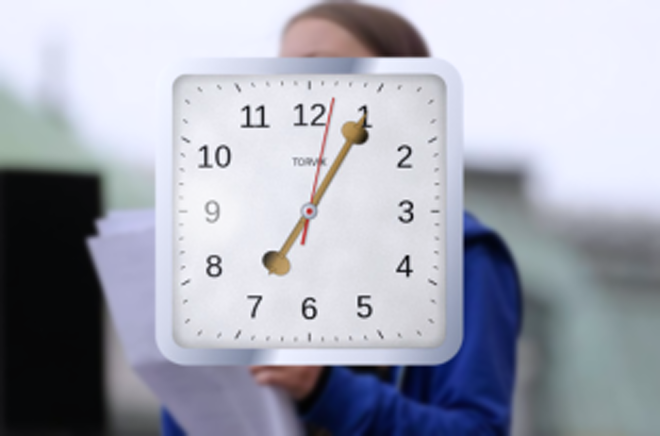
7:05:02
